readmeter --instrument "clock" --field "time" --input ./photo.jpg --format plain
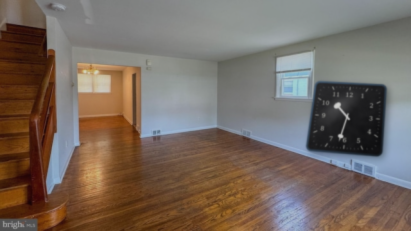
10:32
